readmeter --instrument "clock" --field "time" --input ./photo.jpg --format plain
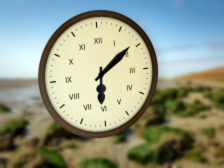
6:09
